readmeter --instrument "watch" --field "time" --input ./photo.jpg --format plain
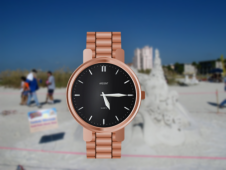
5:15
